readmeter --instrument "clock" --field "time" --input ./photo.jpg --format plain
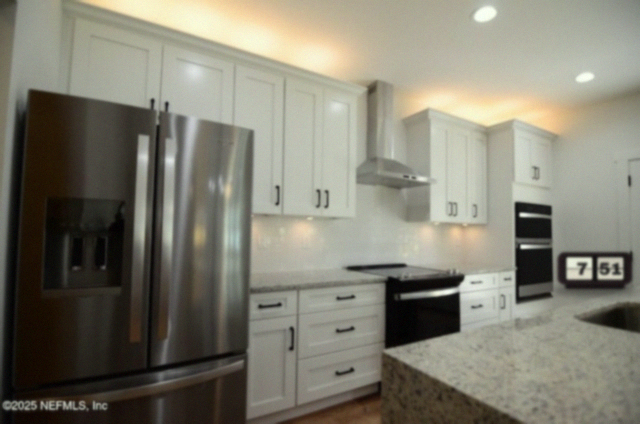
7:51
